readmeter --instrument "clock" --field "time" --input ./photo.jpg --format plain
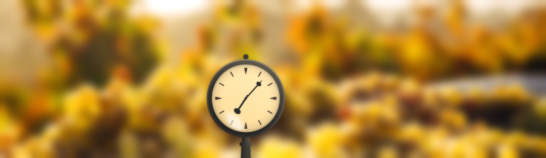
7:07
